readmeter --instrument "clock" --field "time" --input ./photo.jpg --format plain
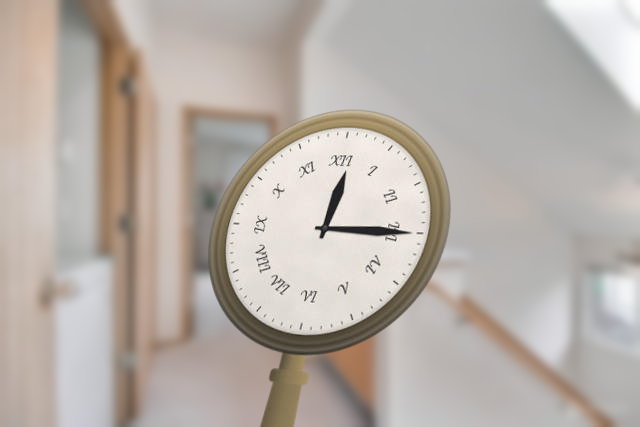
12:15
